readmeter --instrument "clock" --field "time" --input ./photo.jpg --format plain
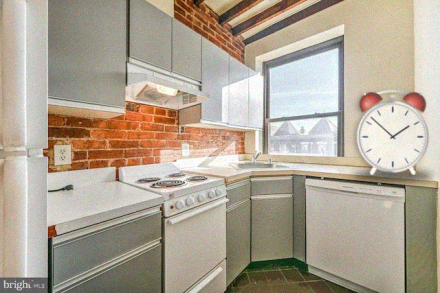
1:52
